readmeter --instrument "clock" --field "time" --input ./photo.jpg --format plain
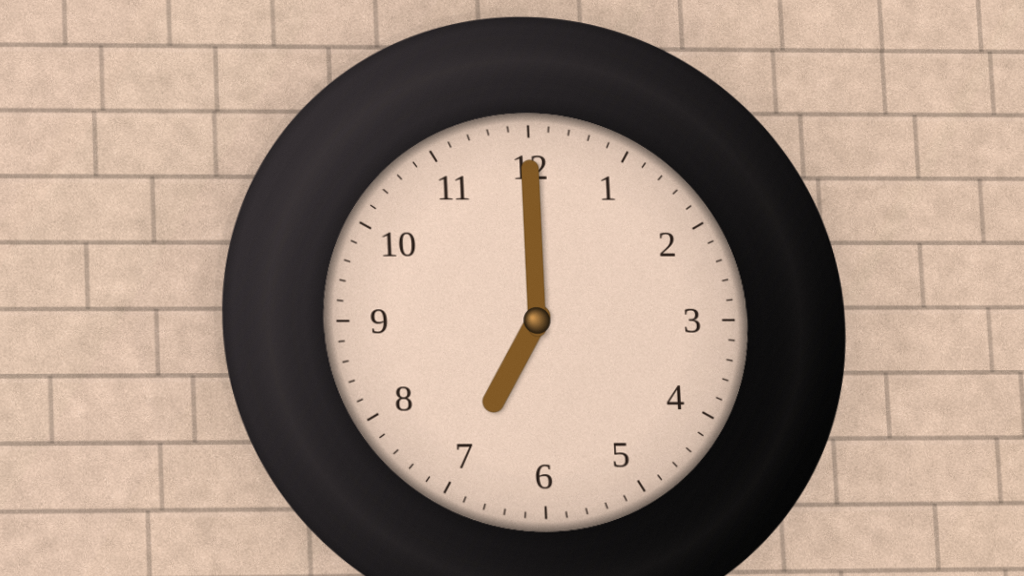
7:00
